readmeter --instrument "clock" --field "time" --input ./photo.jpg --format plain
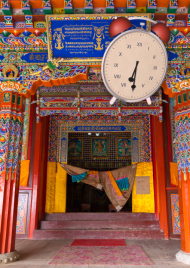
6:30
